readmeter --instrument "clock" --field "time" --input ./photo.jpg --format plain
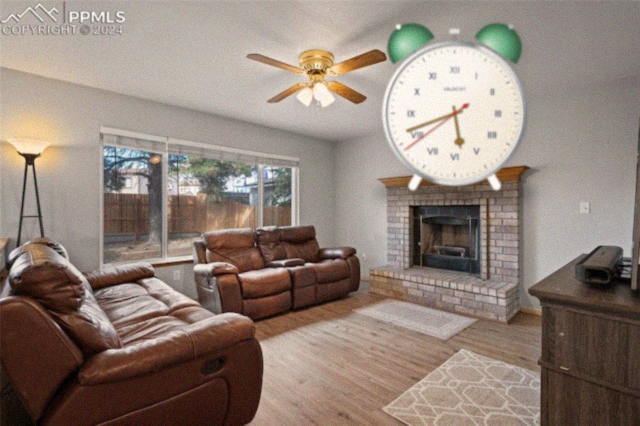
5:41:39
